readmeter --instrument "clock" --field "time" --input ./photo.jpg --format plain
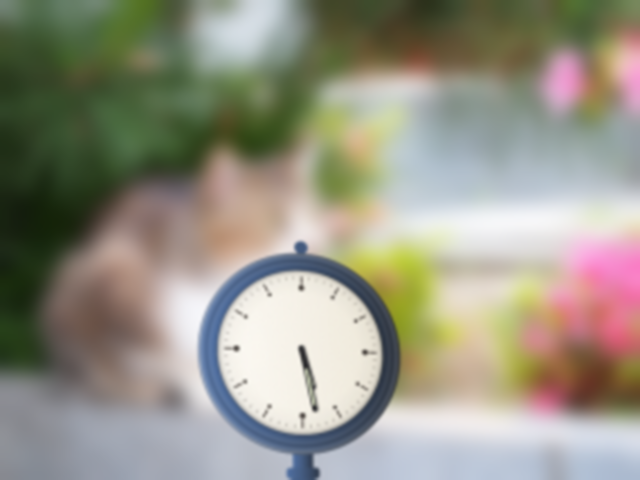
5:28
